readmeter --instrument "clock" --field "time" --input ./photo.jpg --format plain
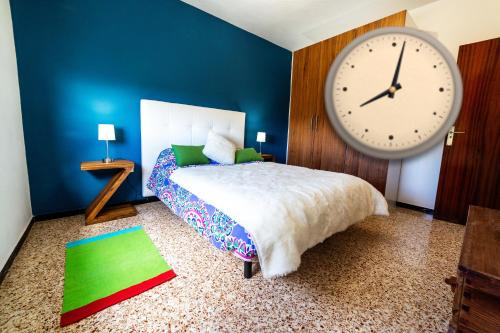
8:02
